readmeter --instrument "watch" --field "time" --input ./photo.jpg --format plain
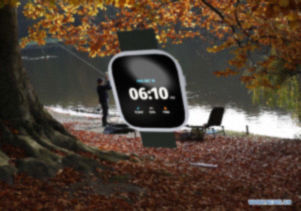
6:10
